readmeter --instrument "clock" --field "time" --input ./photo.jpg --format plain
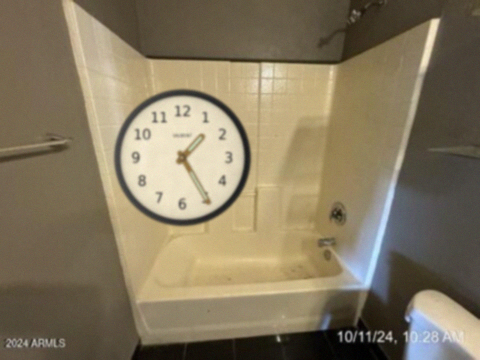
1:25
